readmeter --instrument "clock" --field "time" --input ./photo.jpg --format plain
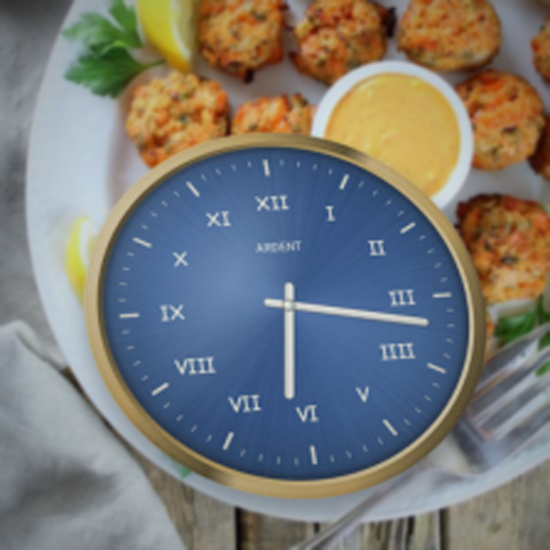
6:17
